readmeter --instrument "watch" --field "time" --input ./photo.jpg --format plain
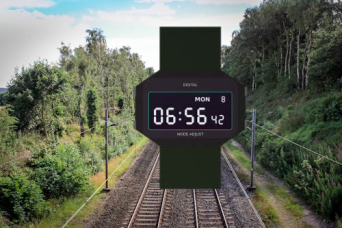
6:56:42
